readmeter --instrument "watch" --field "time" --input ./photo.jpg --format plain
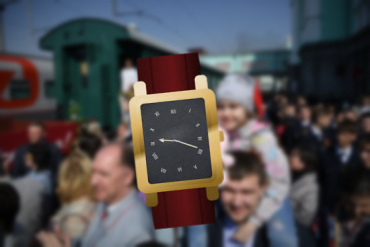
9:19
